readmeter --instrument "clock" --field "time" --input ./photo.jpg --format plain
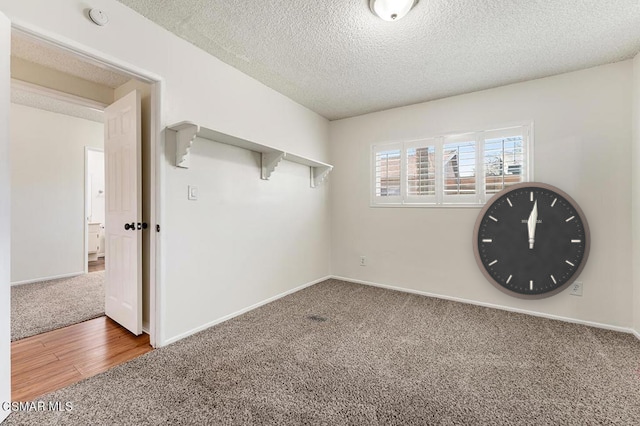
12:01
